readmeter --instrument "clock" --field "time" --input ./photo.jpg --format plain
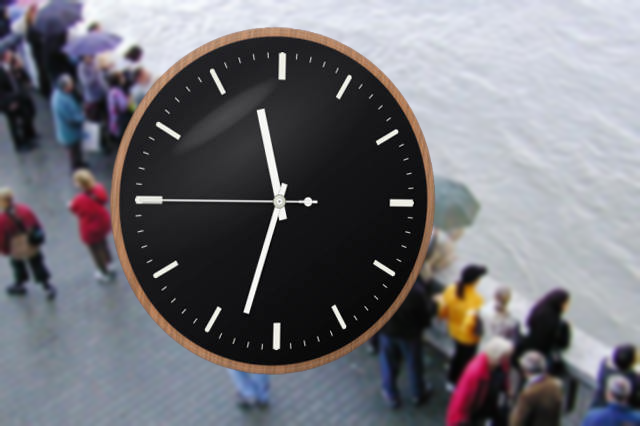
11:32:45
